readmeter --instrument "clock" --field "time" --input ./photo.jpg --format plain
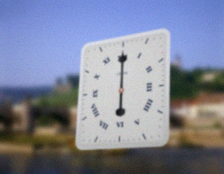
6:00
